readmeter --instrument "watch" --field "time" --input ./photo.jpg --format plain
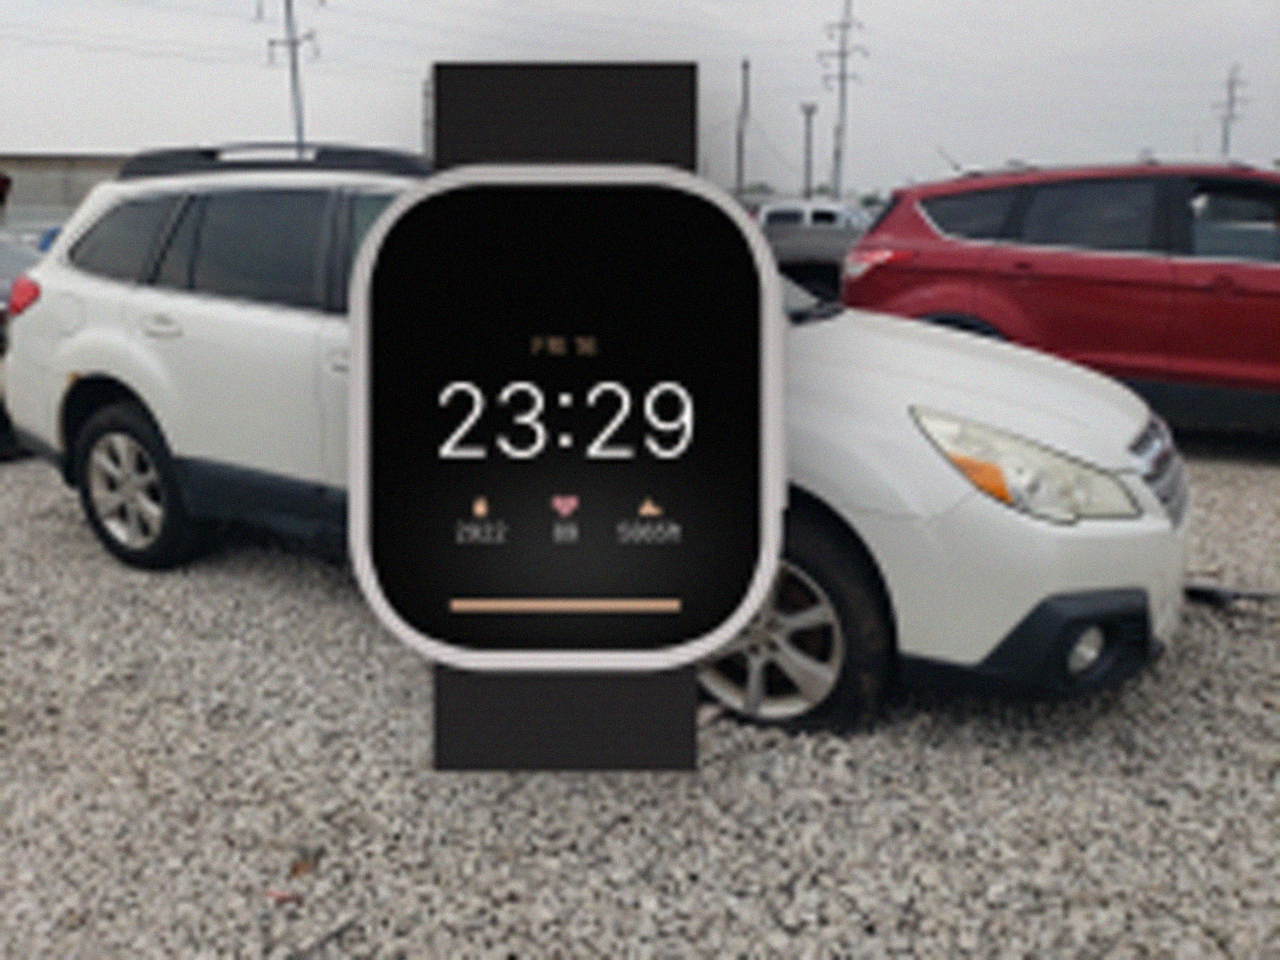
23:29
